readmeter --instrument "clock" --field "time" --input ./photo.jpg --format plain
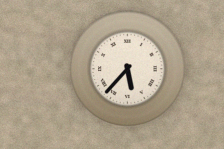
5:37
